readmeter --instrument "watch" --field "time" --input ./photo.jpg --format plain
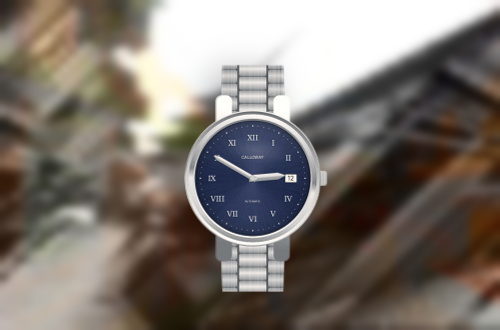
2:50
